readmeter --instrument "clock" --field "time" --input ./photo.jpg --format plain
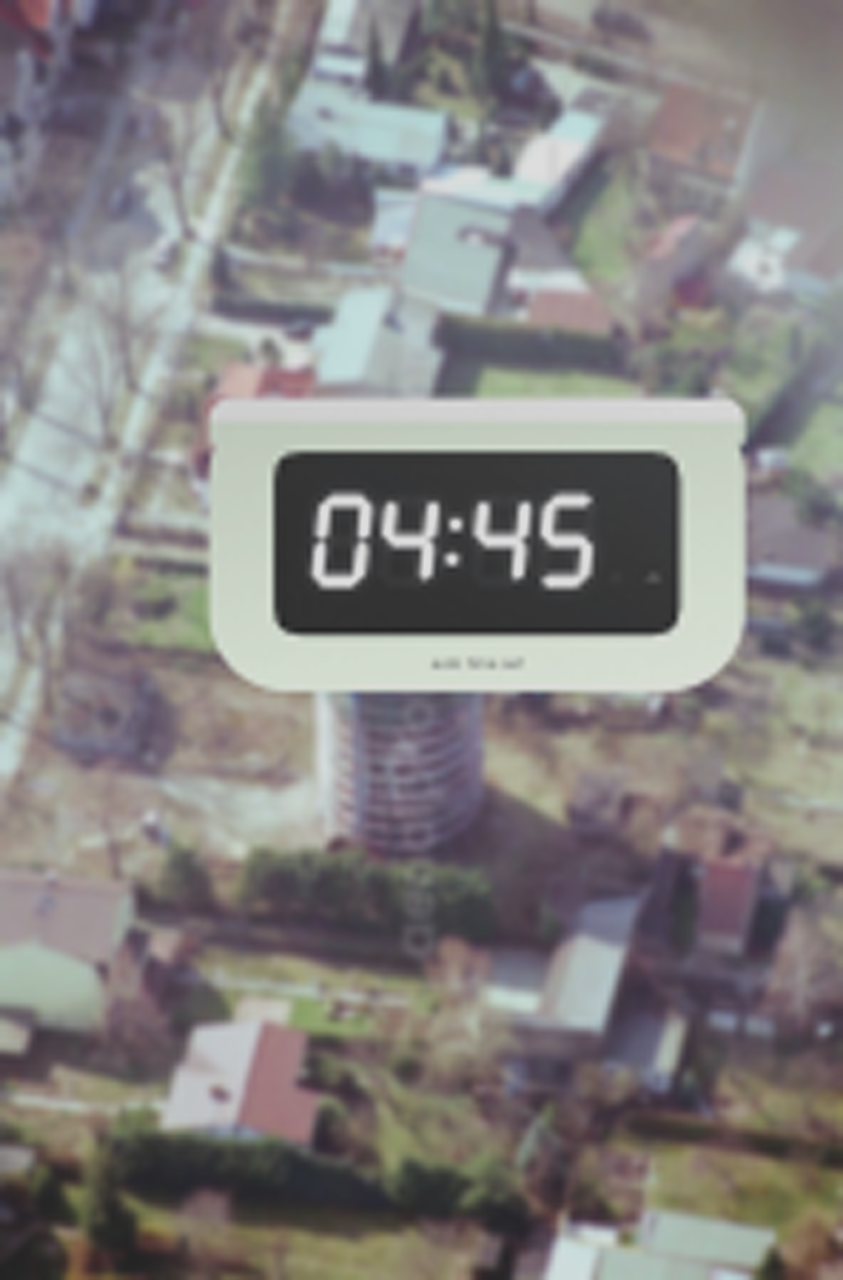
4:45
